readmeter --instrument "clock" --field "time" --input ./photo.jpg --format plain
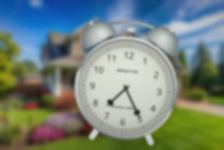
7:25
